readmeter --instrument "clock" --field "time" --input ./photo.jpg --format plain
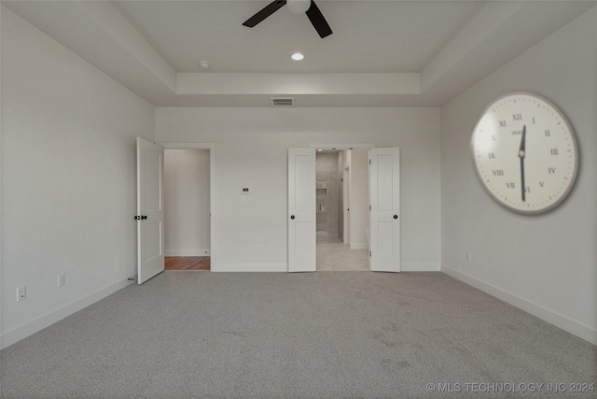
12:31
